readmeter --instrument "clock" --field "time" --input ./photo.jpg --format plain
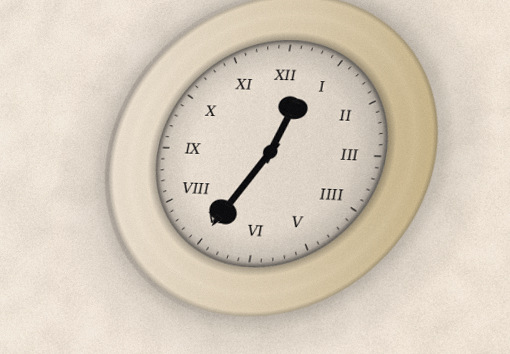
12:35
